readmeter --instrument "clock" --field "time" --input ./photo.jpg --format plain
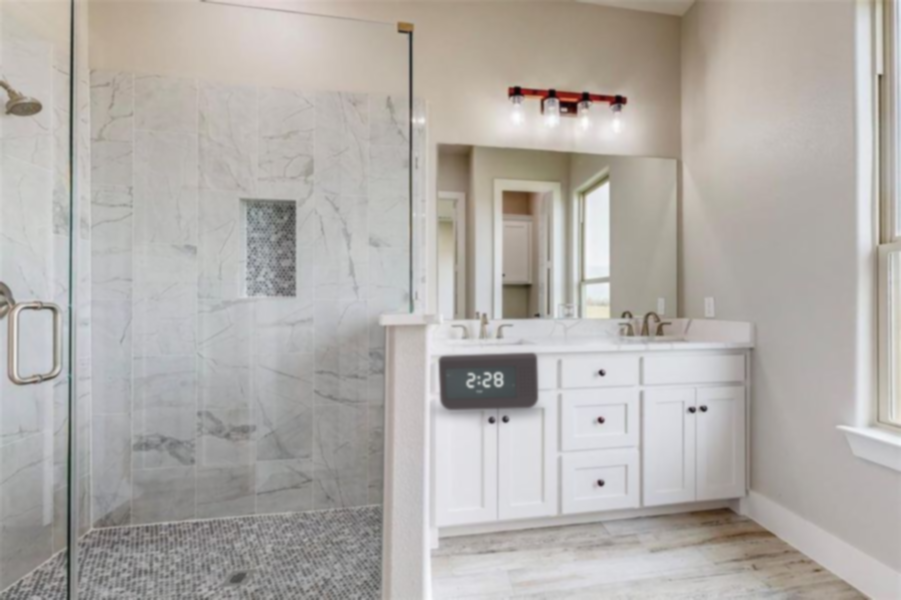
2:28
